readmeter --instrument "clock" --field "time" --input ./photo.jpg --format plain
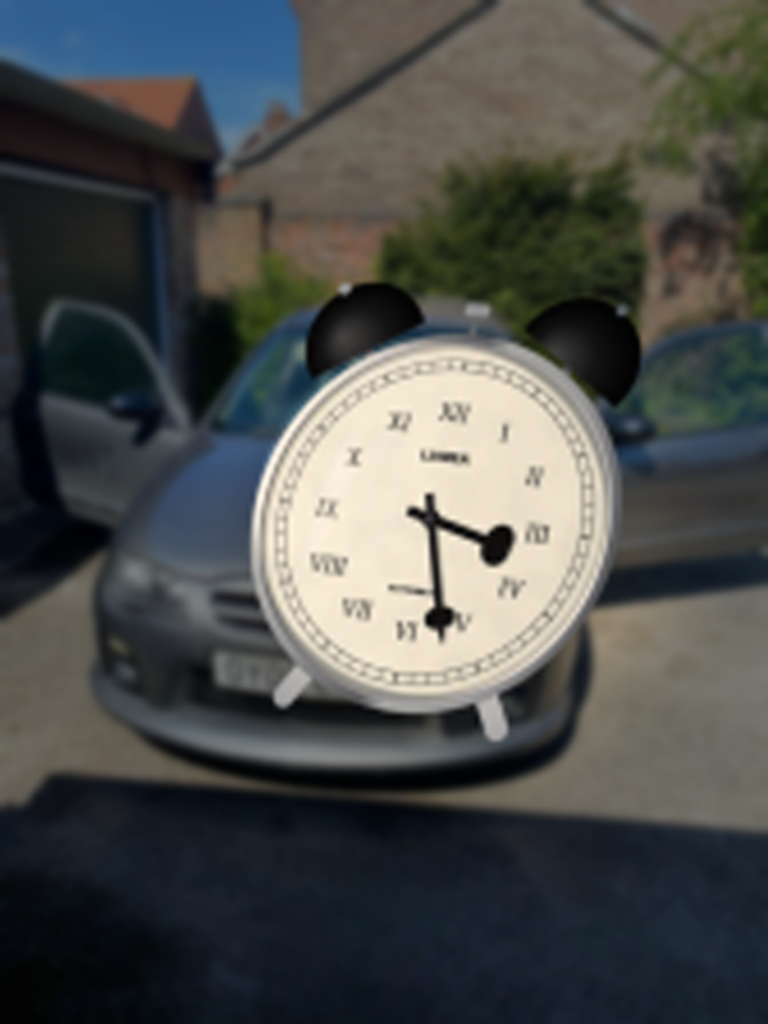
3:27
